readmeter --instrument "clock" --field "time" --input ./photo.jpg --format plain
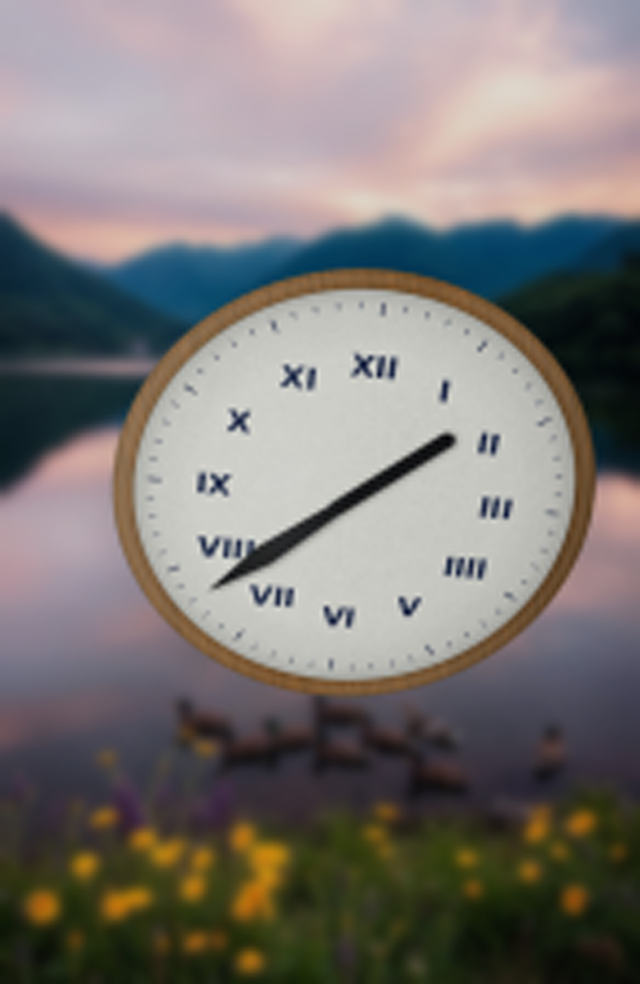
1:38
